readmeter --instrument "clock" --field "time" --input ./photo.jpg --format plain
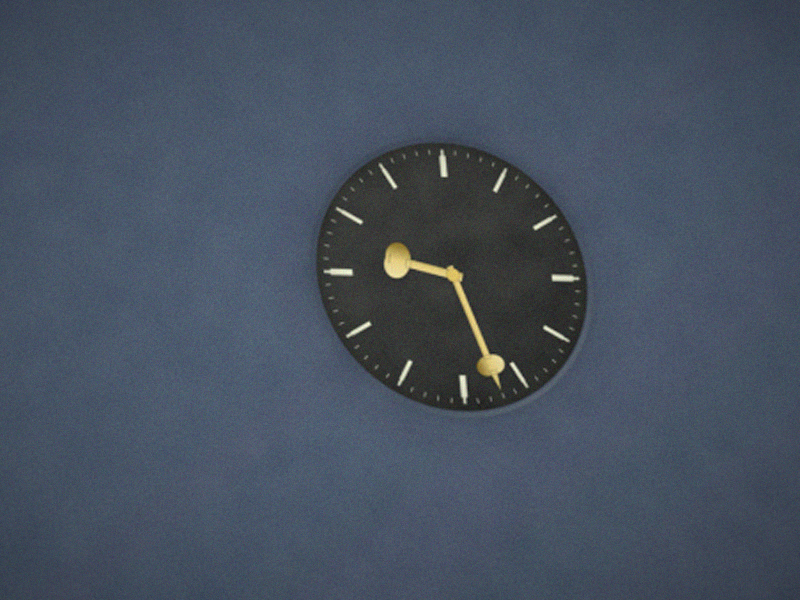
9:27
